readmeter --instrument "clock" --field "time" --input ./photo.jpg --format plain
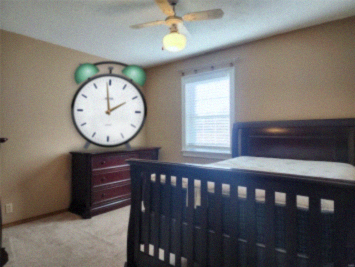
1:59
